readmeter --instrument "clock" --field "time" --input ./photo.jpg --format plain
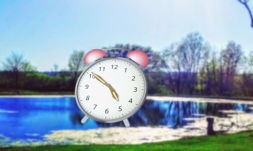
4:51
